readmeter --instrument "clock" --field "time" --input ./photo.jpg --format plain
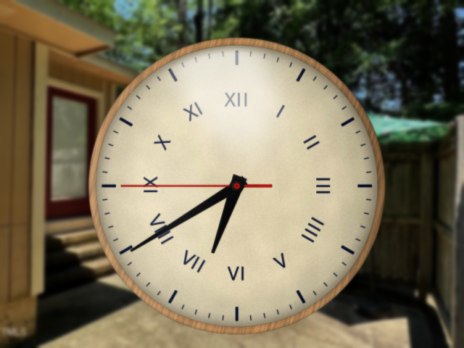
6:39:45
